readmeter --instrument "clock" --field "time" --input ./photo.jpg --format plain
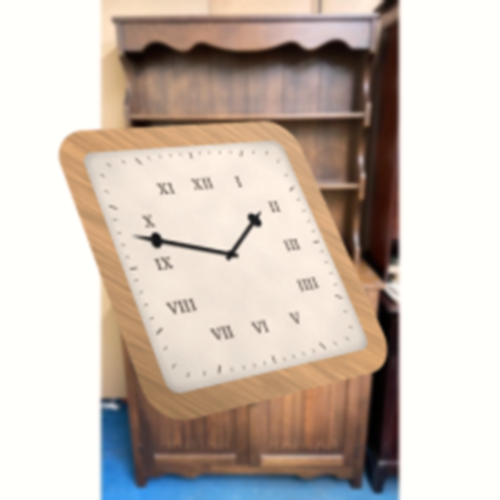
1:48
